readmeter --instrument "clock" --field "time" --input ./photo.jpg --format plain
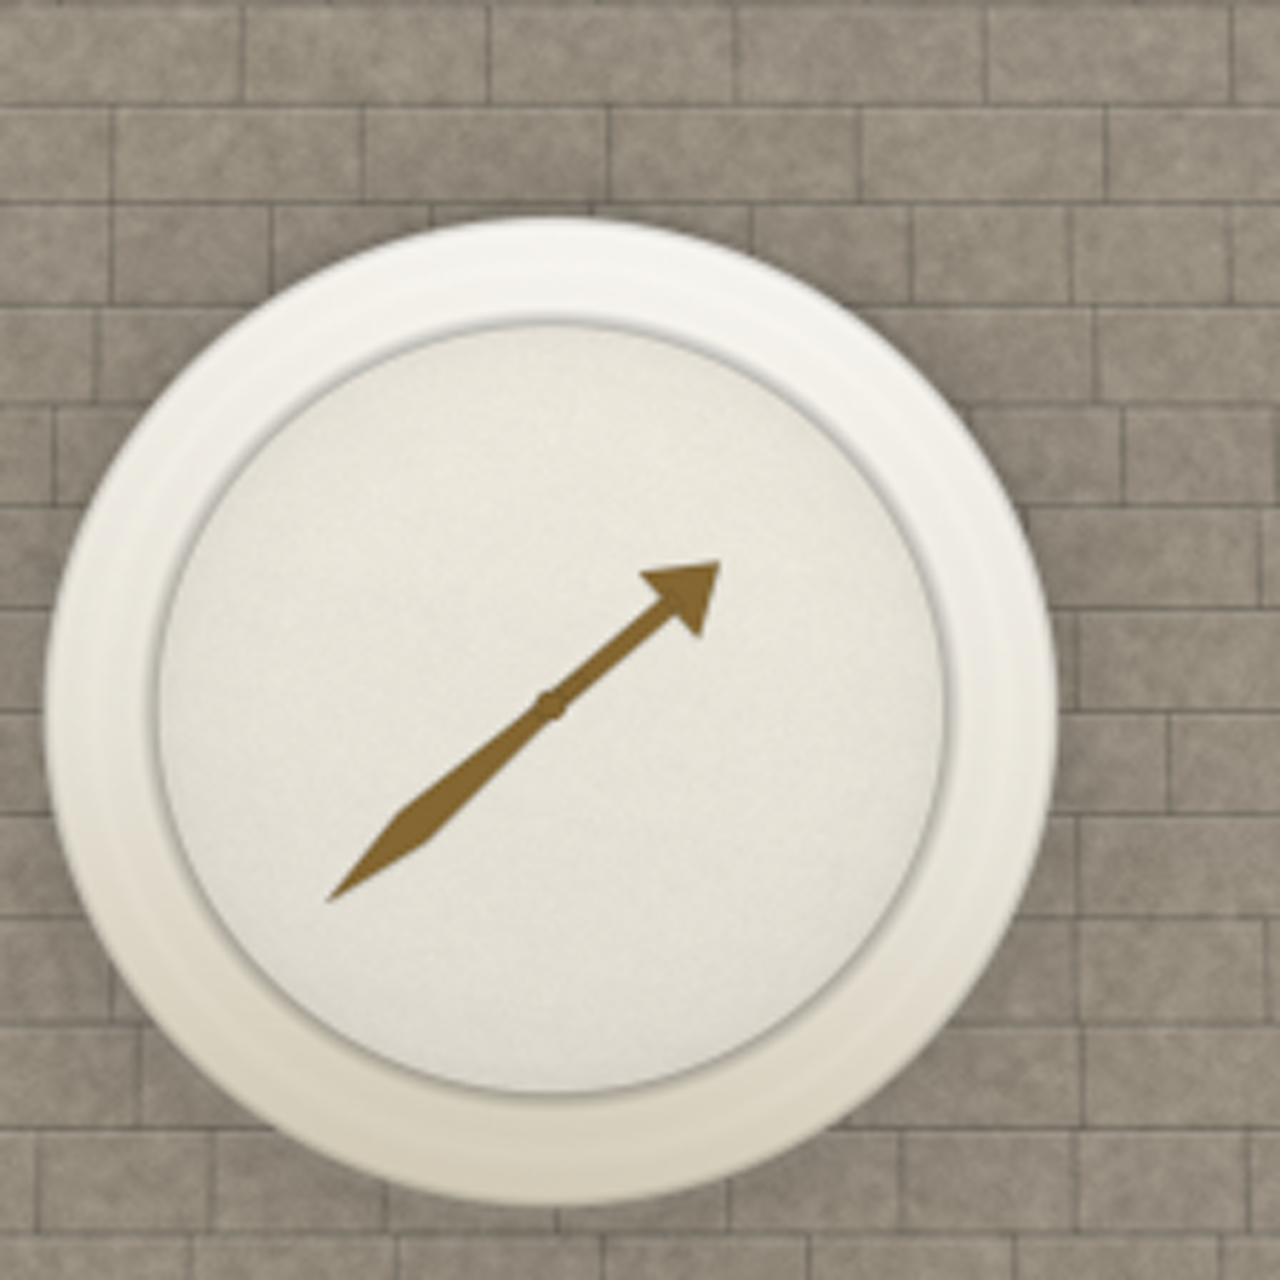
1:38
